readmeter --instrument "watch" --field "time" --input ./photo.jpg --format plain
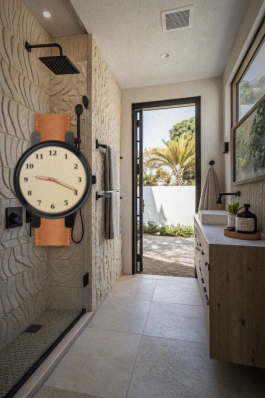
9:19
